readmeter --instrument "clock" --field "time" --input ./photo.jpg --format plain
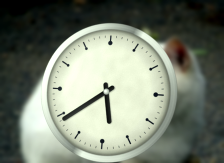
5:39
